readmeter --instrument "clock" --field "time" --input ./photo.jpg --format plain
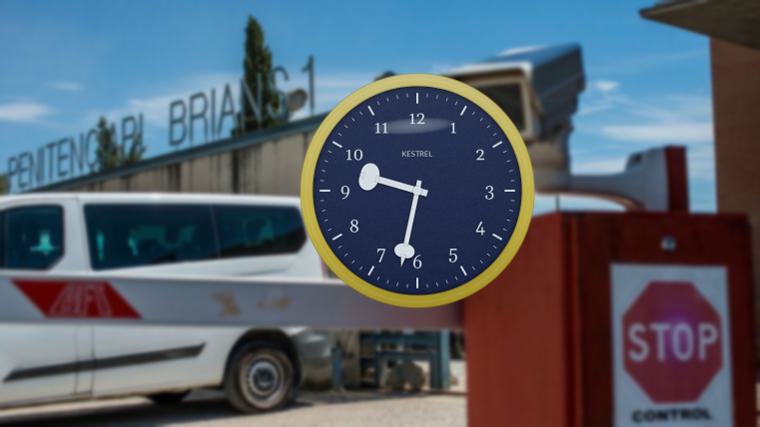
9:32
